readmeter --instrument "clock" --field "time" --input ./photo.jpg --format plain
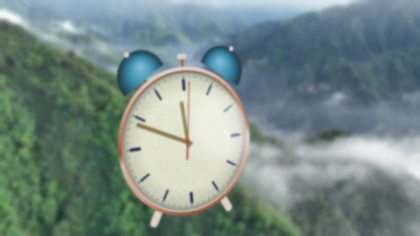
11:49:01
